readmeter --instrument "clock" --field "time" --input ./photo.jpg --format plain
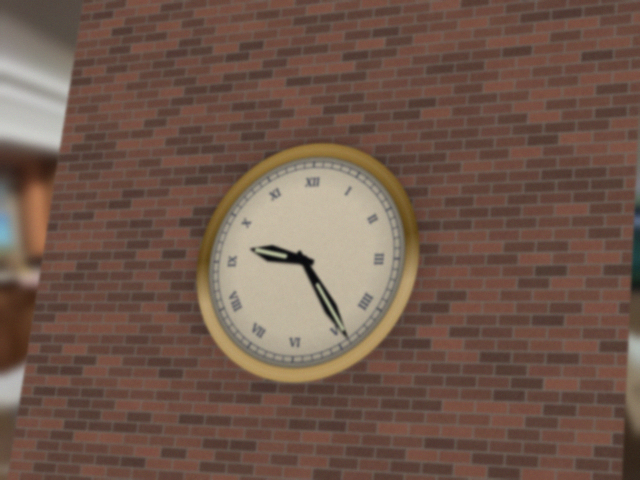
9:24
